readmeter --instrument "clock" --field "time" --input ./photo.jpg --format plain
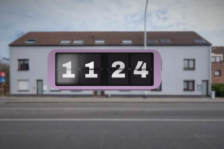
11:24
